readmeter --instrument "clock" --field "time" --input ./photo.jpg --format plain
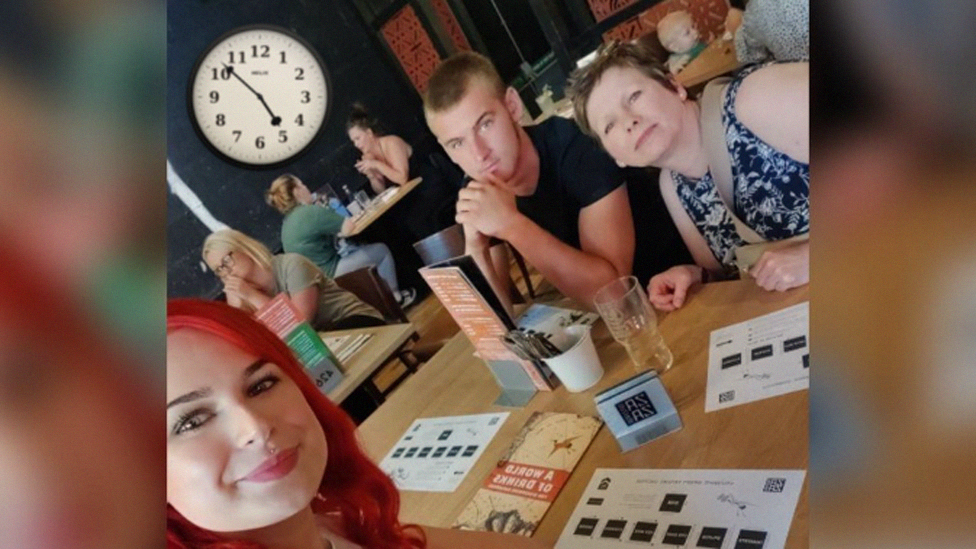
4:52
